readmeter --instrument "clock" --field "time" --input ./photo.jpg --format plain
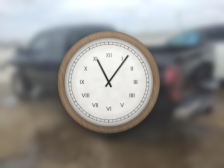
11:06
